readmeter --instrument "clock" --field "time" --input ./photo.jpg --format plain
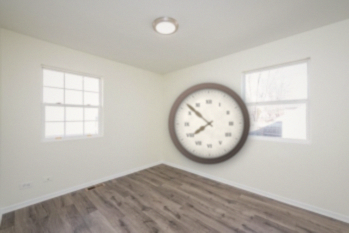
7:52
